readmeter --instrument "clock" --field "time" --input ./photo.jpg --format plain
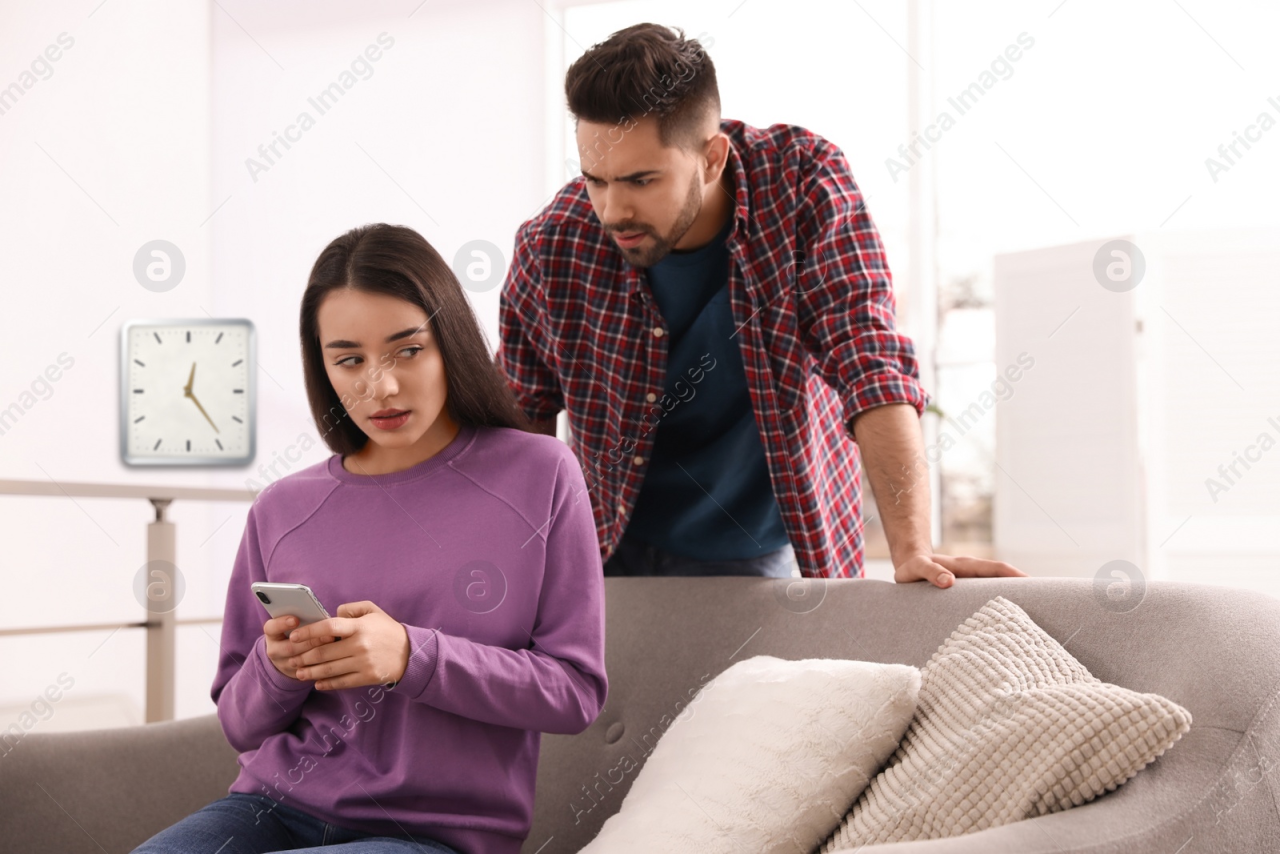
12:24
